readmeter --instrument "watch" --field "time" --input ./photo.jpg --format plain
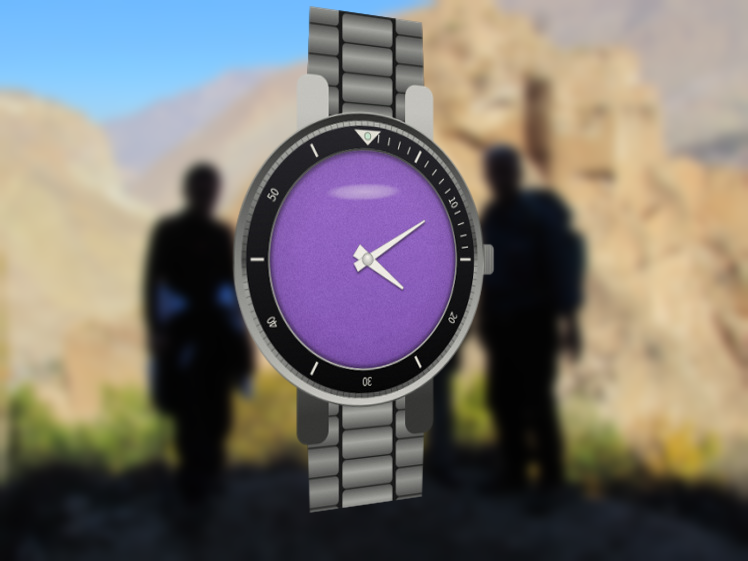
4:10
